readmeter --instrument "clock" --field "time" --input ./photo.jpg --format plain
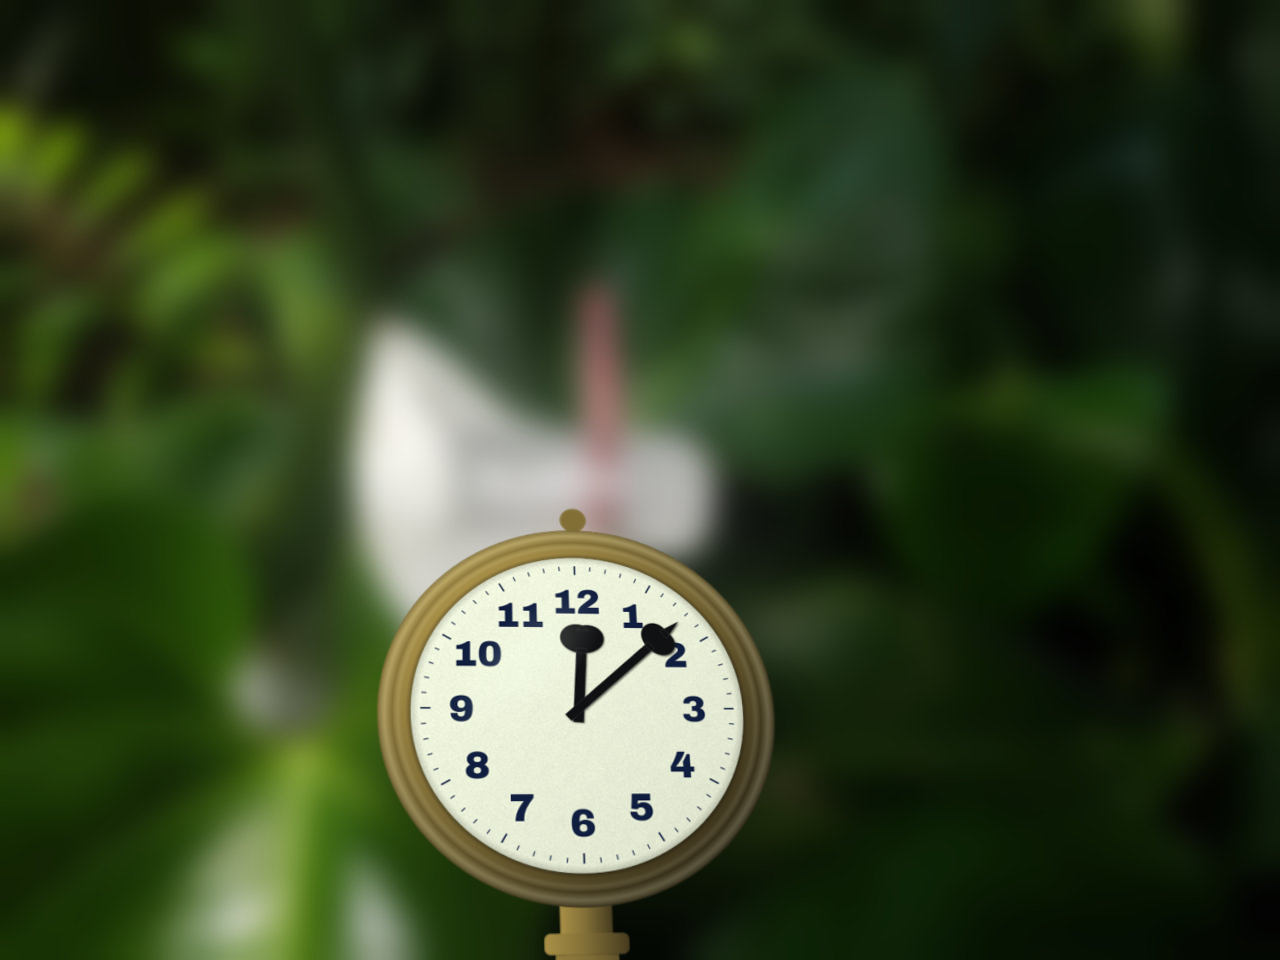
12:08
